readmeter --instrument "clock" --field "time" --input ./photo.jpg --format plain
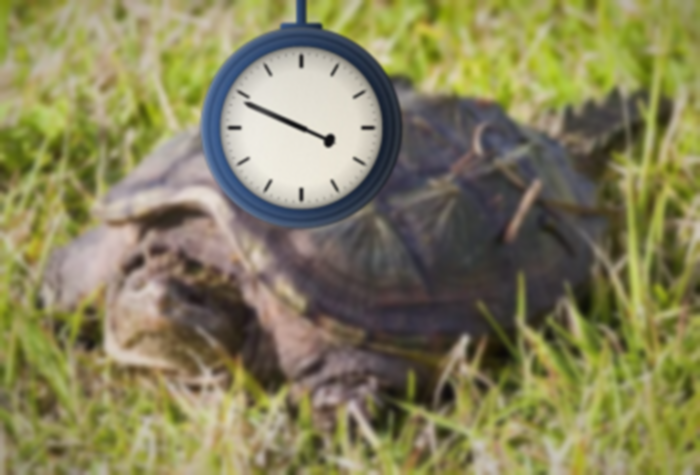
3:49
